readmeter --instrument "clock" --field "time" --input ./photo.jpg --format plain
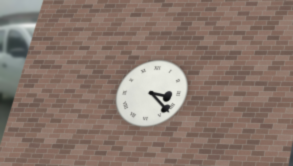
3:22
